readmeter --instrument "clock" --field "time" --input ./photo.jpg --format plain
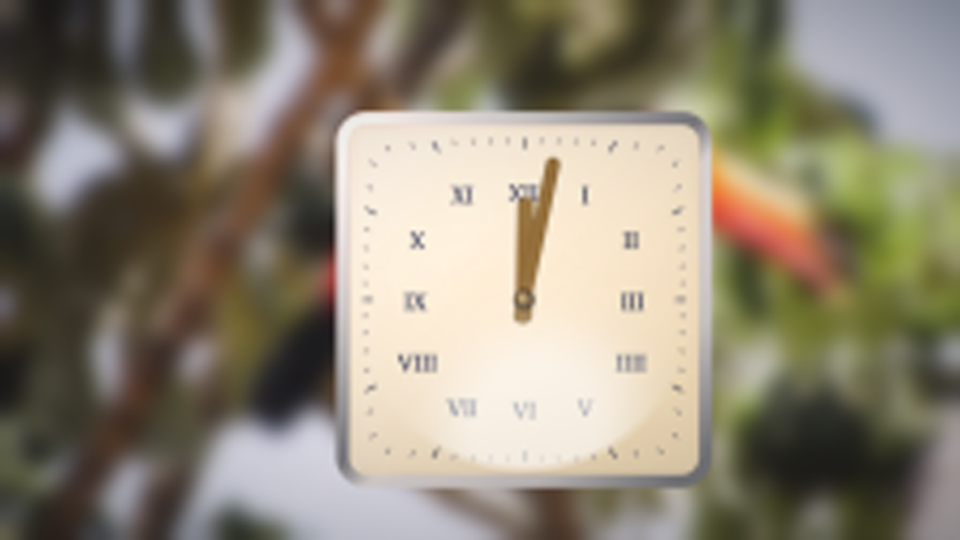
12:02
